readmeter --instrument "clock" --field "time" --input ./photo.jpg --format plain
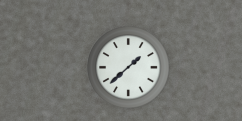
1:38
